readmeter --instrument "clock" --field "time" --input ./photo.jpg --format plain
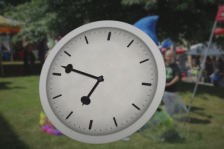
6:47
